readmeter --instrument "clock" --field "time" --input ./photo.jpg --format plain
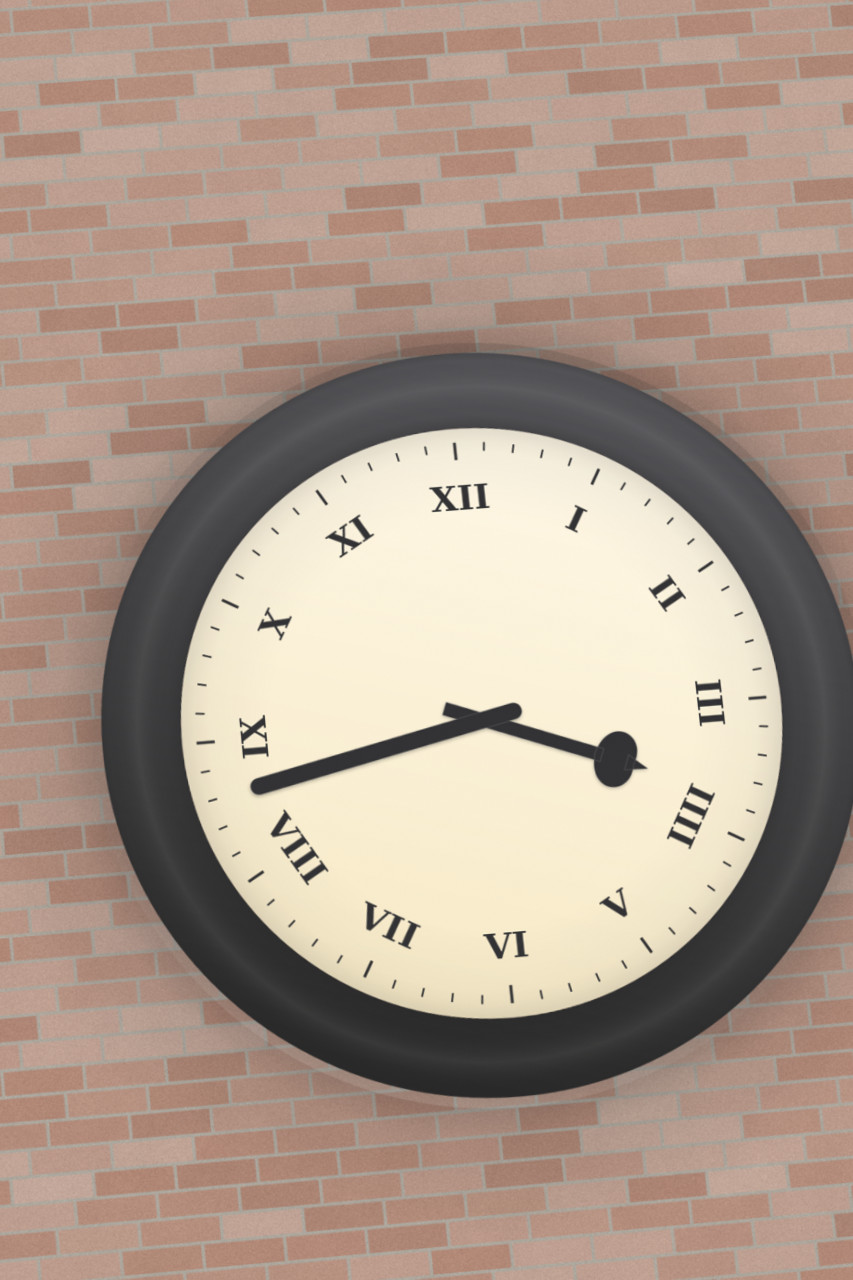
3:43
